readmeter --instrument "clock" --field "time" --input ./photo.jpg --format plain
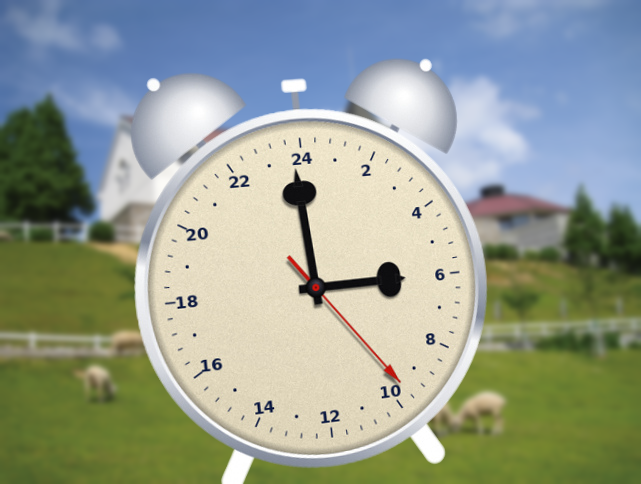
5:59:24
